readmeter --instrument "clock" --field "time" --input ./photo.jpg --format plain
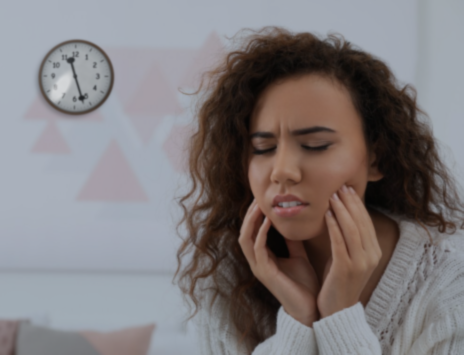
11:27
